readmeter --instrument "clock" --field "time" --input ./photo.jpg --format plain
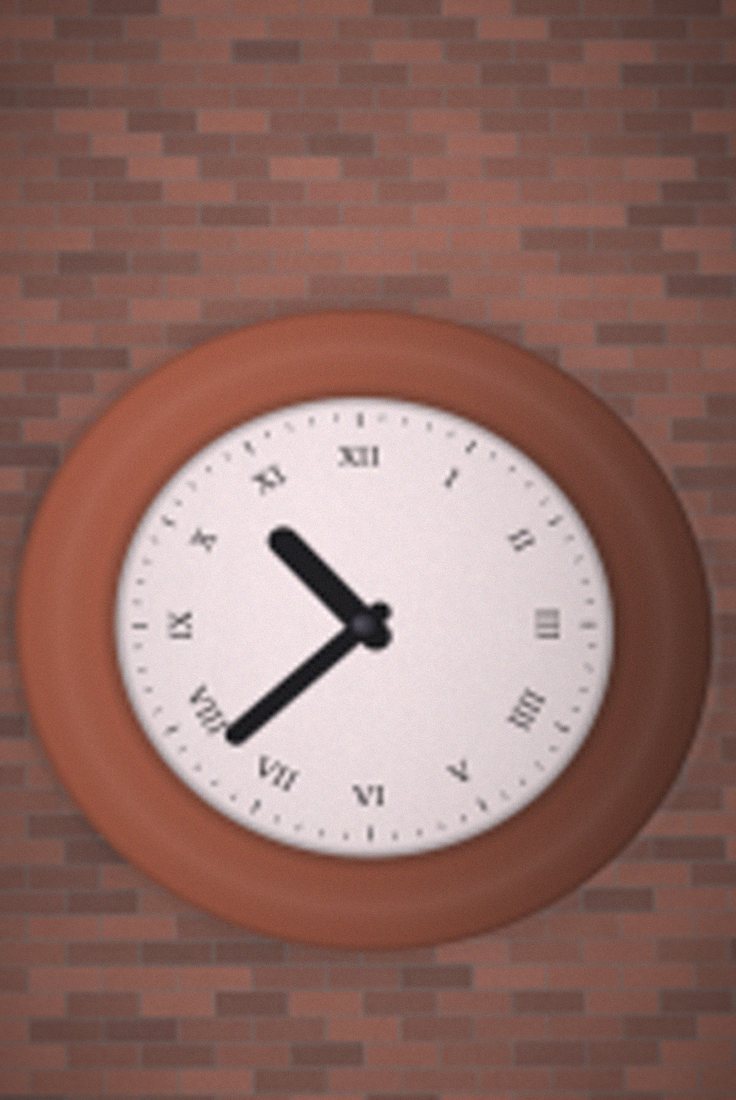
10:38
